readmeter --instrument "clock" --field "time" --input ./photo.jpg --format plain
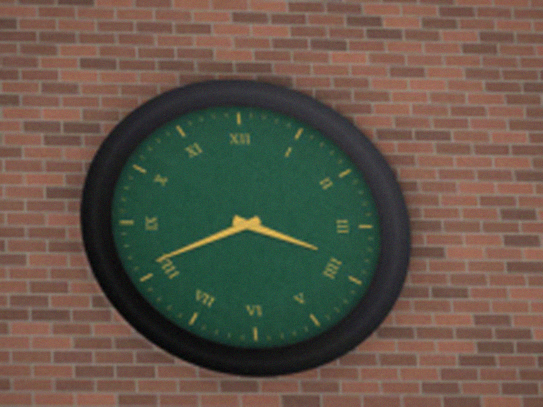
3:41
